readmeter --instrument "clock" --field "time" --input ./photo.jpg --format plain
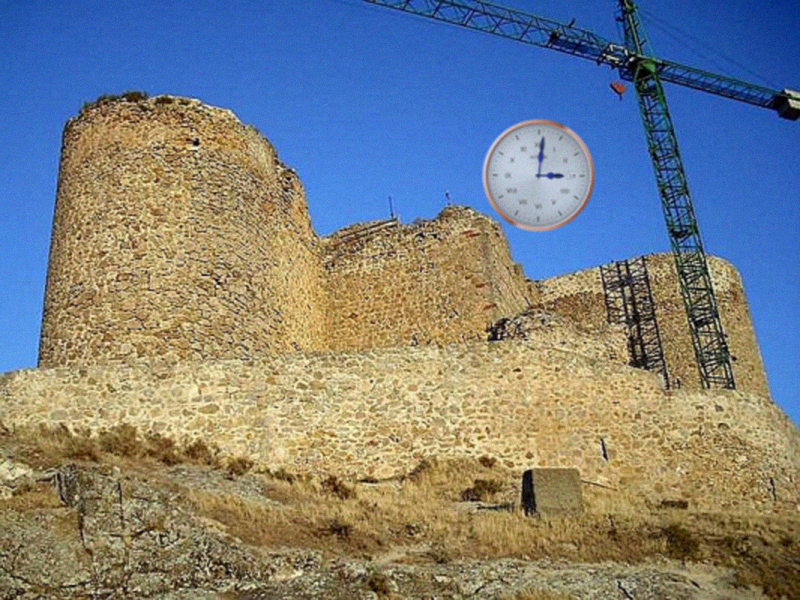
3:01
